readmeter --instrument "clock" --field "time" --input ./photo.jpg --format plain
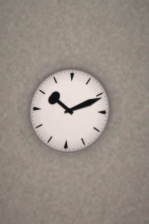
10:11
